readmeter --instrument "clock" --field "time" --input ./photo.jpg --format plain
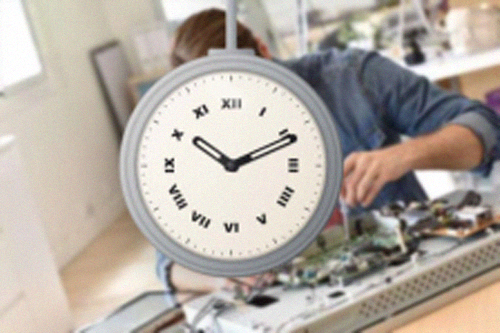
10:11
